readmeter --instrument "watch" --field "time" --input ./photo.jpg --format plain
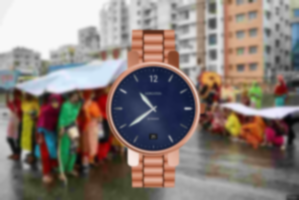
10:39
